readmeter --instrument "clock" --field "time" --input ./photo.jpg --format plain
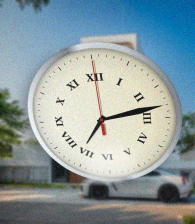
7:13:00
